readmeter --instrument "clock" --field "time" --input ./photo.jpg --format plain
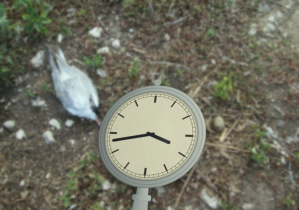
3:43
